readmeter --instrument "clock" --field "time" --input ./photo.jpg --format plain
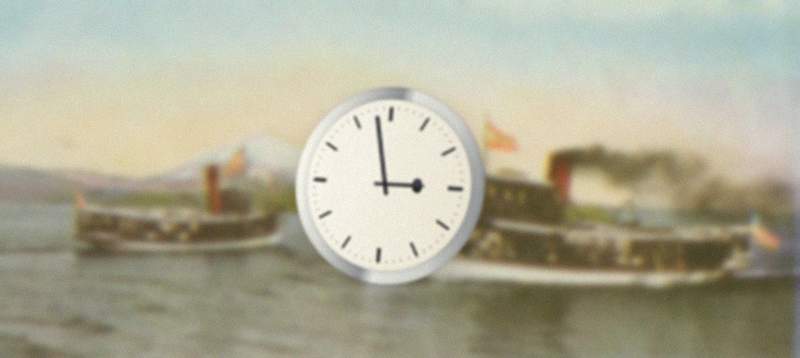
2:58
